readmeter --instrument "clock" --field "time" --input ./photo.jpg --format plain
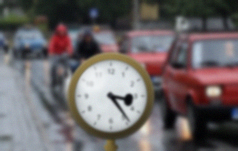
3:24
